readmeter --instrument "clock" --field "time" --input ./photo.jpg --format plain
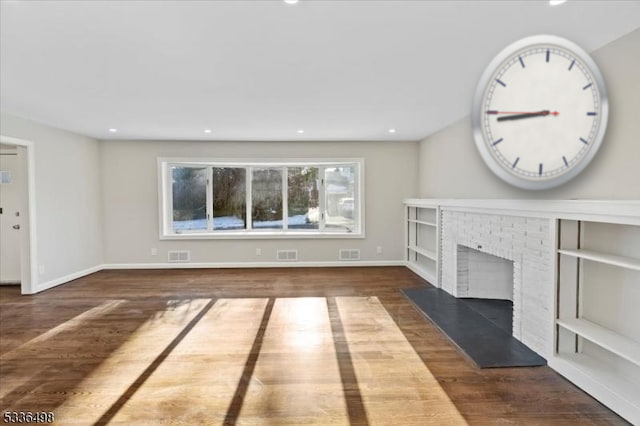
8:43:45
